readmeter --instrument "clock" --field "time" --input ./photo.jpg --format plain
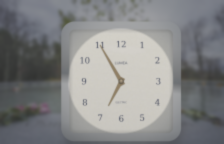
6:55
